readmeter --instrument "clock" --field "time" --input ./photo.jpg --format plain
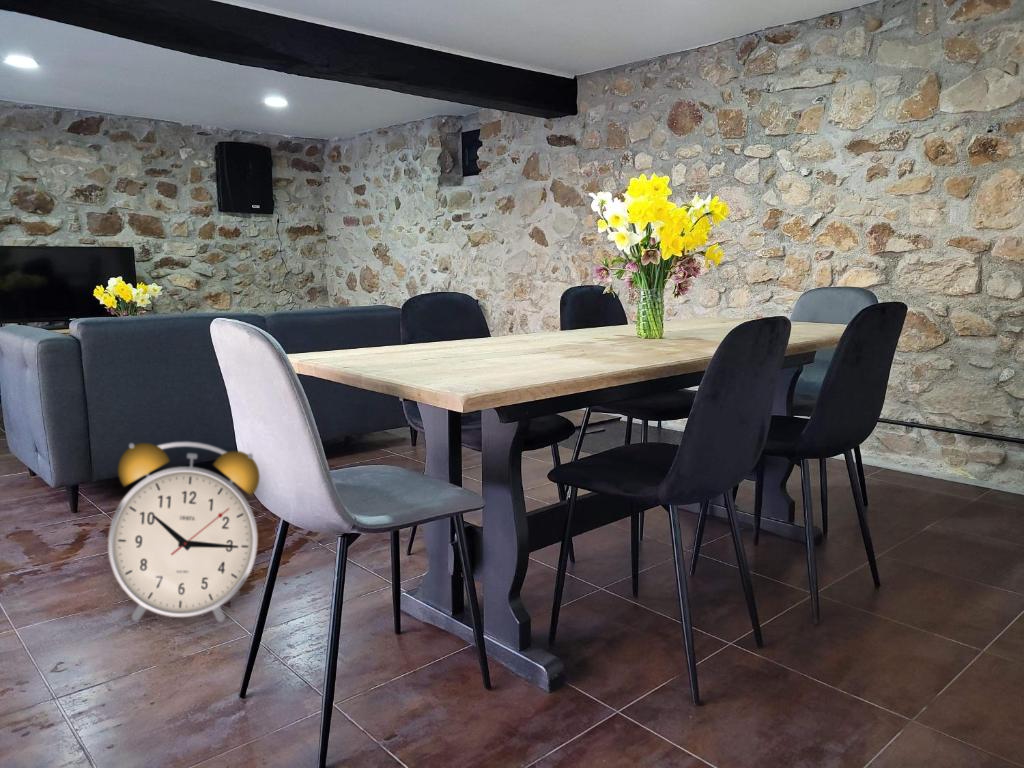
10:15:08
